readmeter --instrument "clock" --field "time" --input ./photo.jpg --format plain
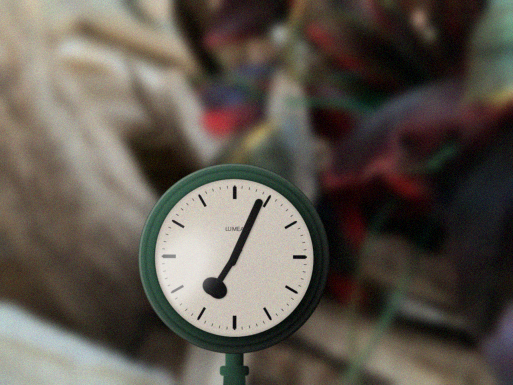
7:04
